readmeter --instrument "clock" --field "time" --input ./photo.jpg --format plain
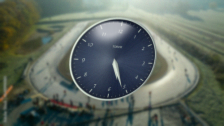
5:26
